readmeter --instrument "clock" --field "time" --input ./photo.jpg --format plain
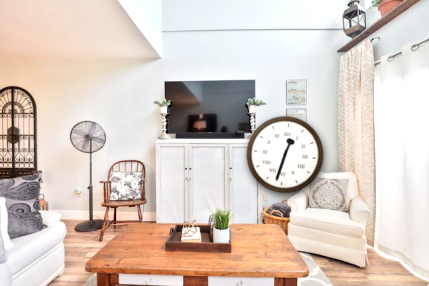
12:32
